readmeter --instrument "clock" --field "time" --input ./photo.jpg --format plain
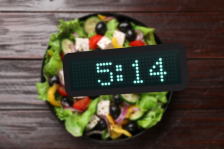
5:14
